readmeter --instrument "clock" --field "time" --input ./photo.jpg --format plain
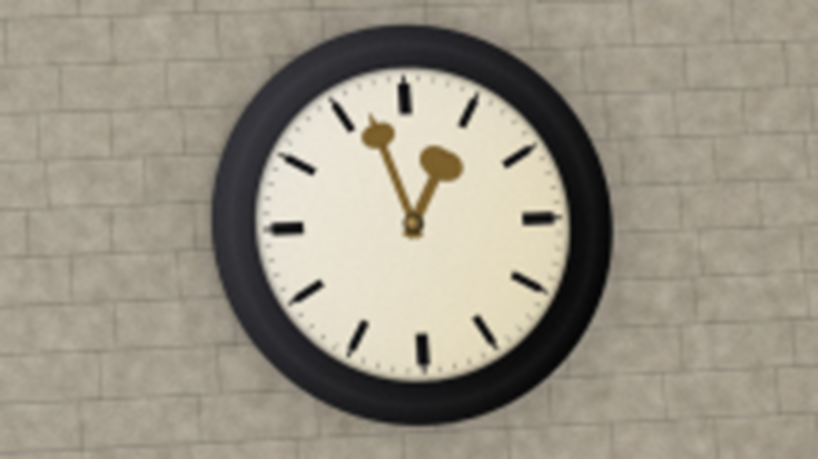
12:57
